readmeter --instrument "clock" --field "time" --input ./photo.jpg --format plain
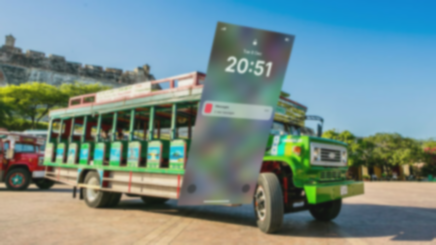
20:51
